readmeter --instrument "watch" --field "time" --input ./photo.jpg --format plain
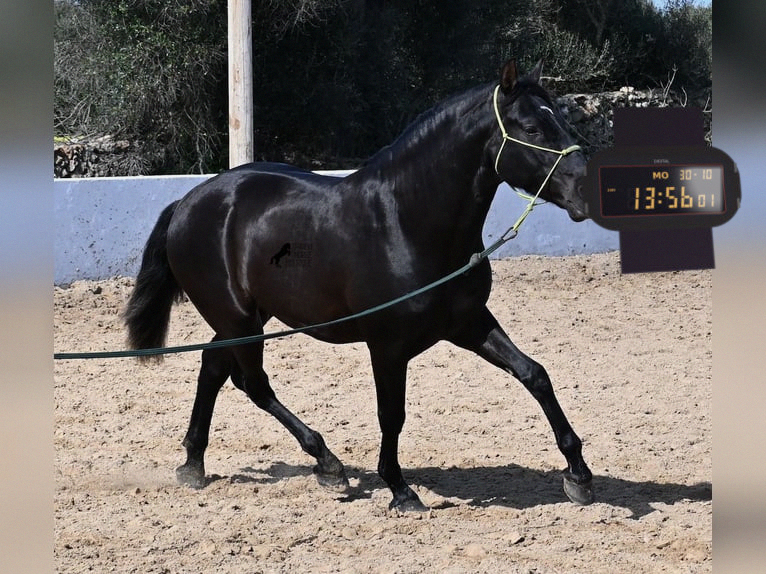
13:56:01
